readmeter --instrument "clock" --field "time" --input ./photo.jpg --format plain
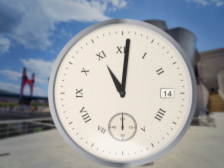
11:01
